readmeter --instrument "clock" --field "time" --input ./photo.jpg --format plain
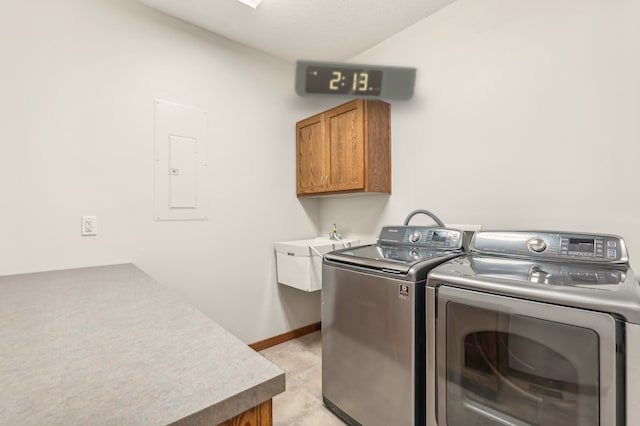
2:13
